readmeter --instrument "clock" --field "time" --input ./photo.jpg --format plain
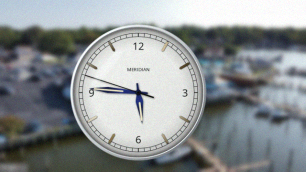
5:45:48
